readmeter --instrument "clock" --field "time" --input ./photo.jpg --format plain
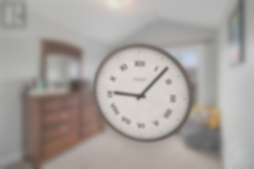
9:07
